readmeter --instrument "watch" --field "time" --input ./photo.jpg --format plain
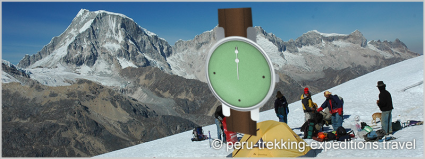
12:00
